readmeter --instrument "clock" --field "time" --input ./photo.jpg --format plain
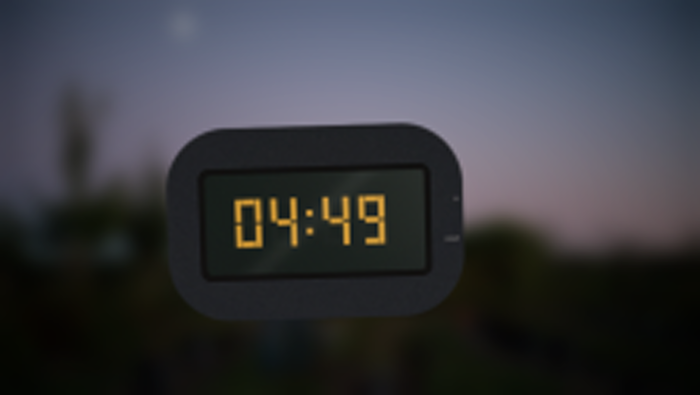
4:49
